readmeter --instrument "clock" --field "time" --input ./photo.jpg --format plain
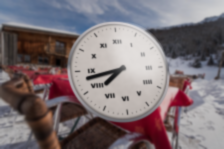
7:43
